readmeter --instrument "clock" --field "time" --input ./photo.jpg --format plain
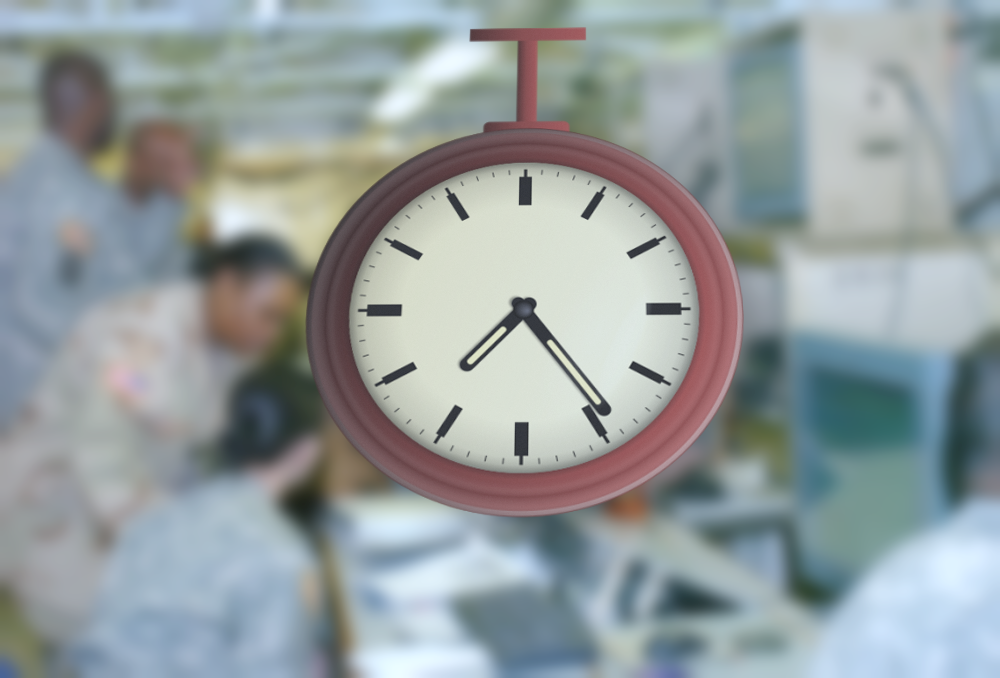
7:24
